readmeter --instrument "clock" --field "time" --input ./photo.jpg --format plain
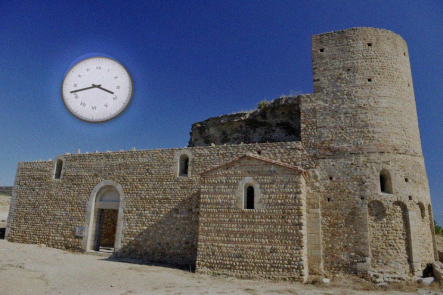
3:42
